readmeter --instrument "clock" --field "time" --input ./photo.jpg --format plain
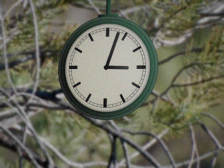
3:03
